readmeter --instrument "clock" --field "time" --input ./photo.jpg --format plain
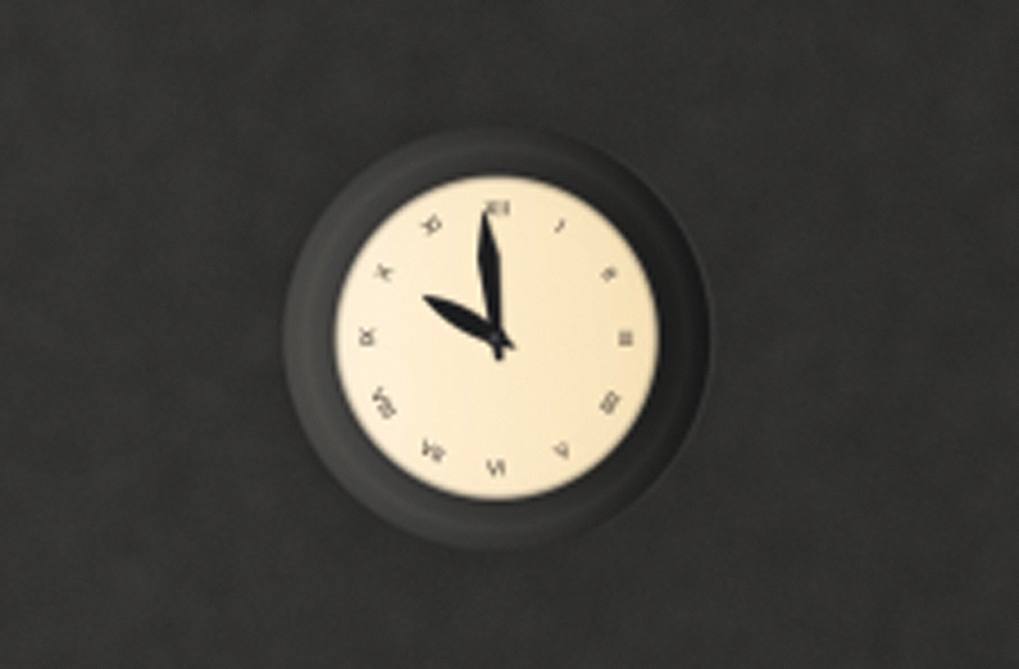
9:59
